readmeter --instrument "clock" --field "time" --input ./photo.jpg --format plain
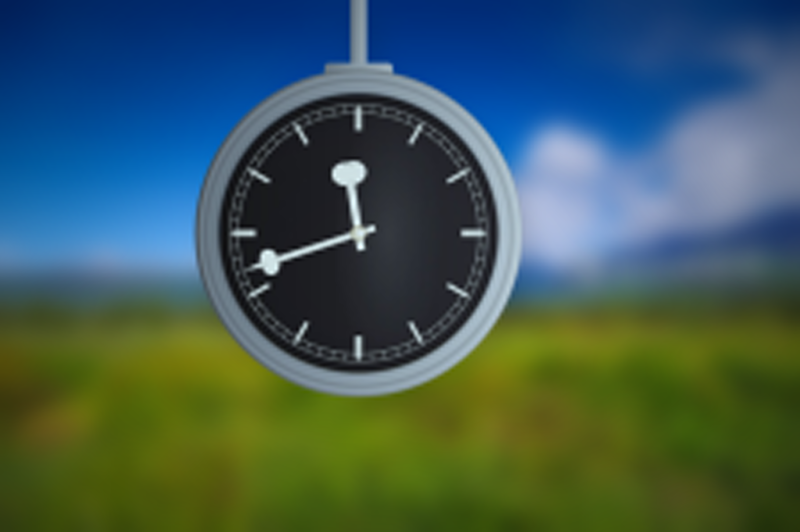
11:42
